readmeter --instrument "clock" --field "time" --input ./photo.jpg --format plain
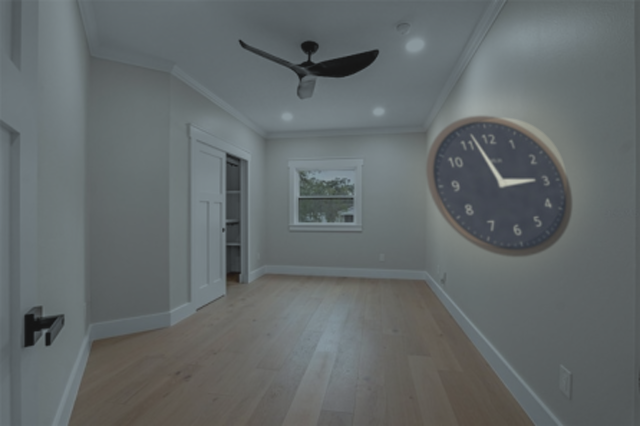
2:57
